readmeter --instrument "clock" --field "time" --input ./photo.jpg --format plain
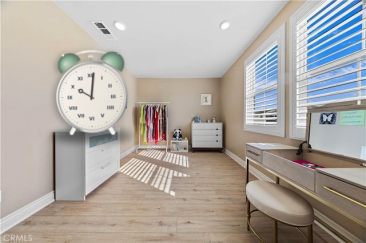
10:01
